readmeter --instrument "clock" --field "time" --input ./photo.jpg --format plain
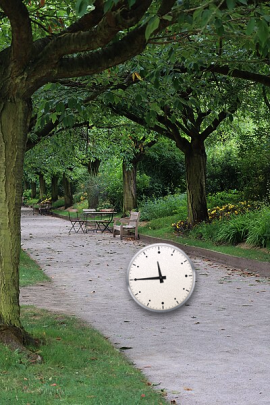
11:45
